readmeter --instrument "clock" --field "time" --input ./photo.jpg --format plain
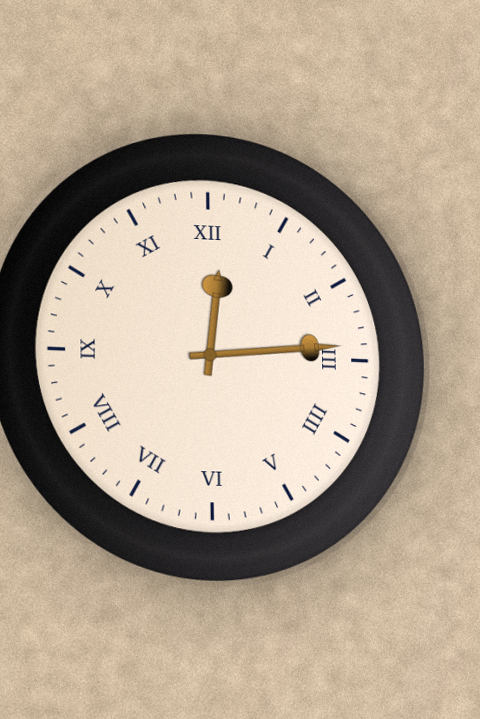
12:14
